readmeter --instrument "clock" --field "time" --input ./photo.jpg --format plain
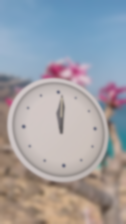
12:01
